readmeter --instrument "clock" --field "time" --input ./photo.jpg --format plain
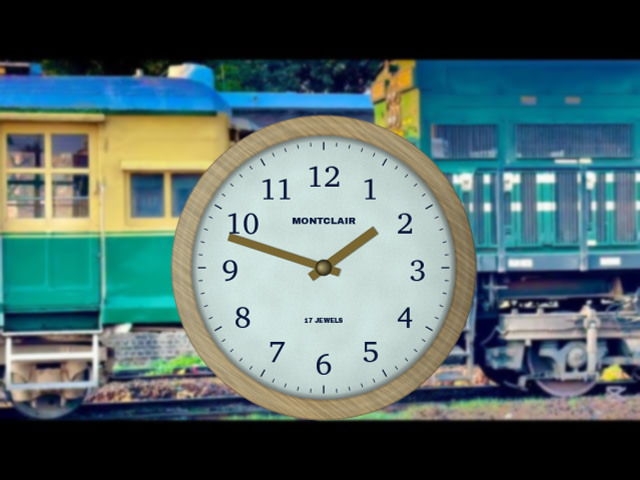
1:48
